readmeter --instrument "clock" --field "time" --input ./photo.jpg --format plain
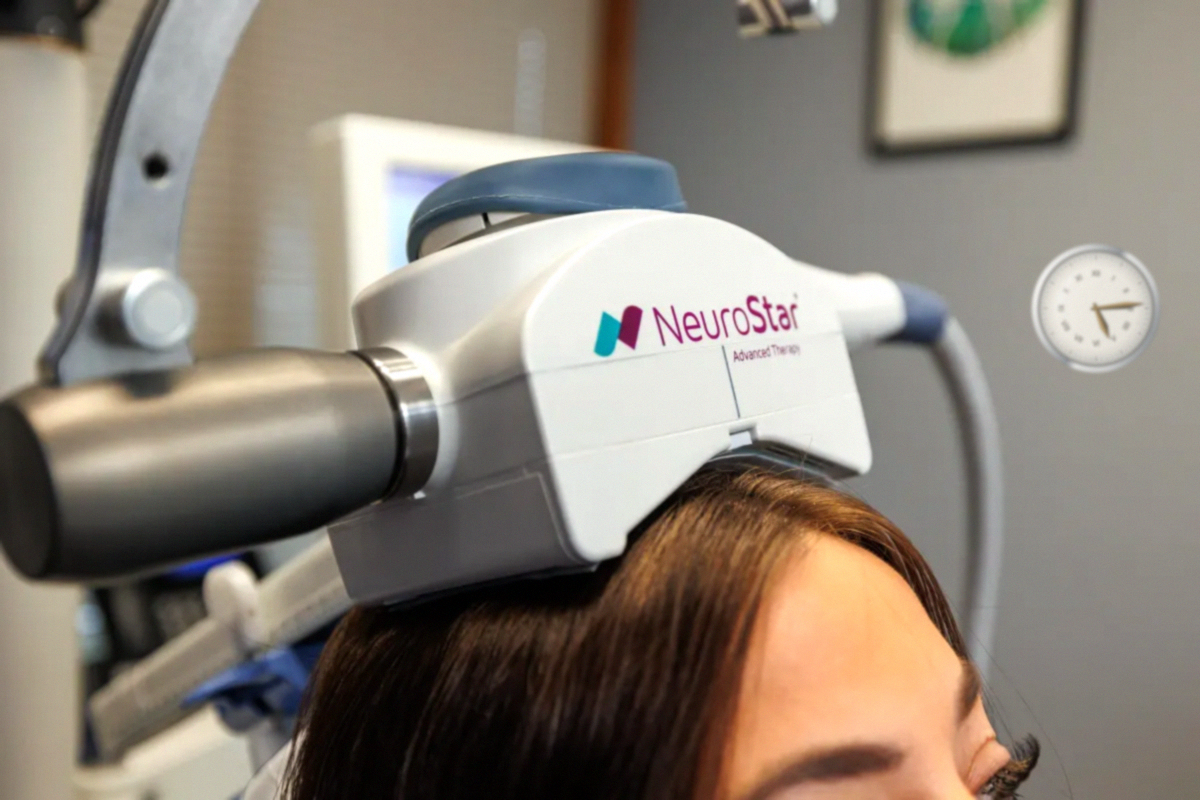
5:14
